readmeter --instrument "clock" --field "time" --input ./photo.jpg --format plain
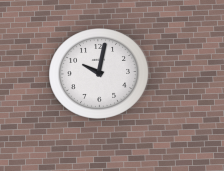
10:02
